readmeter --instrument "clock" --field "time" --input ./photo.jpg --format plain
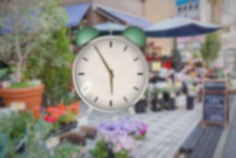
5:55
